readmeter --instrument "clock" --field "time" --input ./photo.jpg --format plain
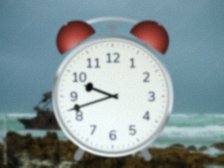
9:42
